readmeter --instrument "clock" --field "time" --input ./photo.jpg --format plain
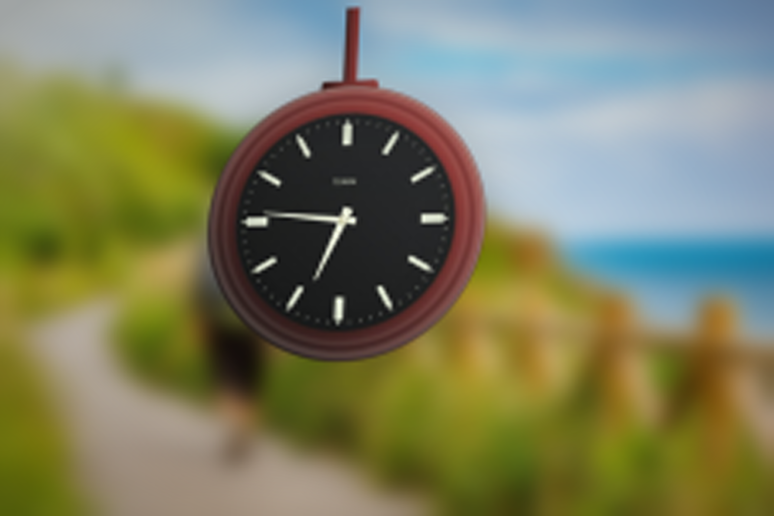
6:46
